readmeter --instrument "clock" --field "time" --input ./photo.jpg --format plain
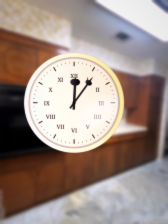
12:06
